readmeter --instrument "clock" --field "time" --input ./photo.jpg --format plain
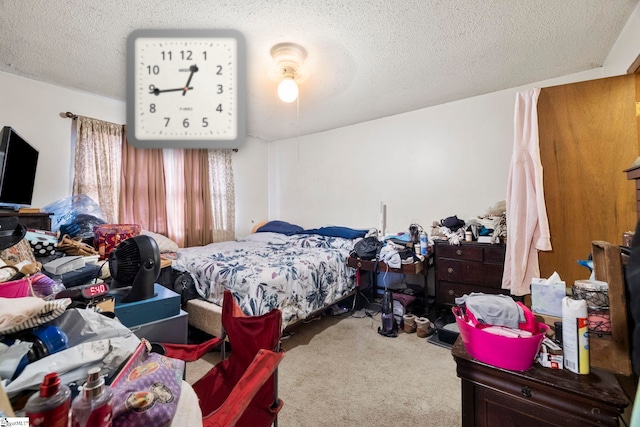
12:44
